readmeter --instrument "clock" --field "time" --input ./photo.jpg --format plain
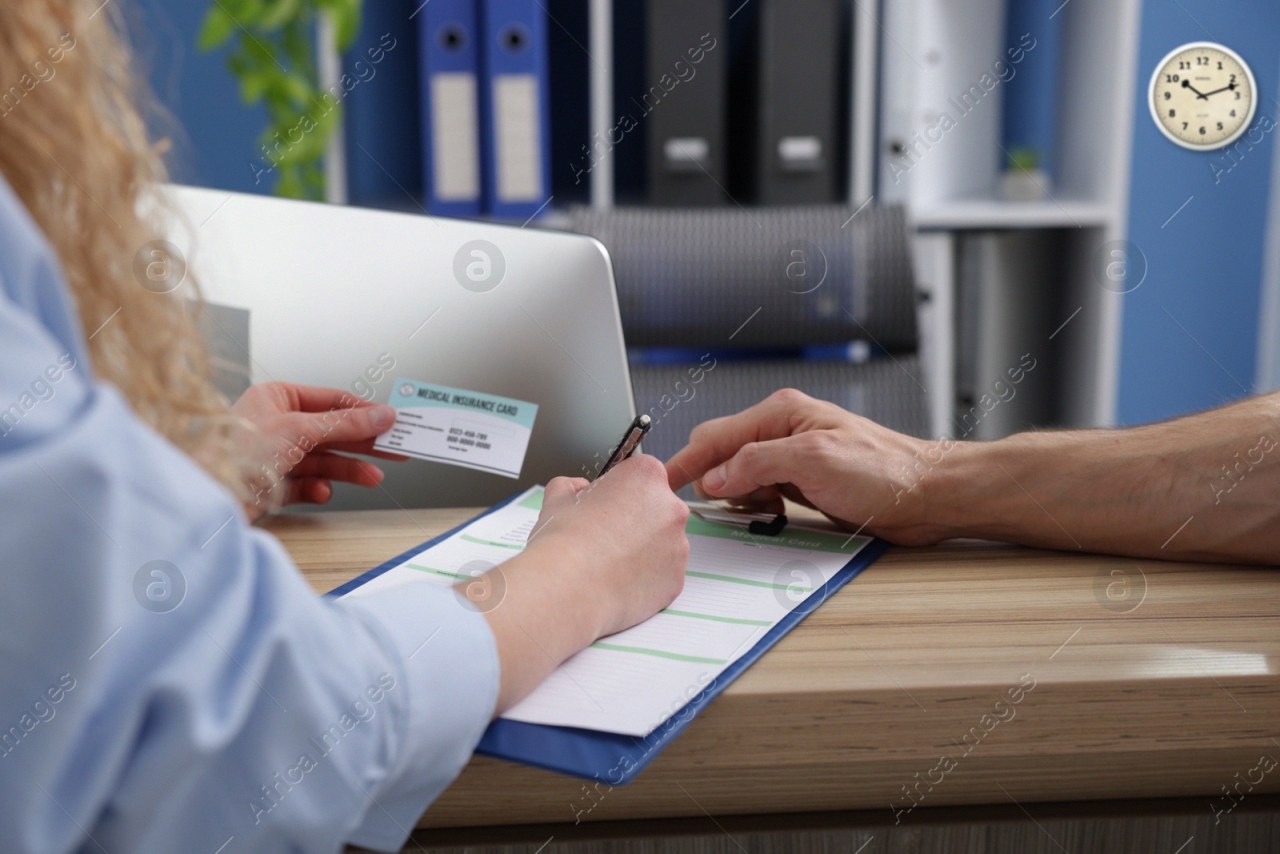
10:12
